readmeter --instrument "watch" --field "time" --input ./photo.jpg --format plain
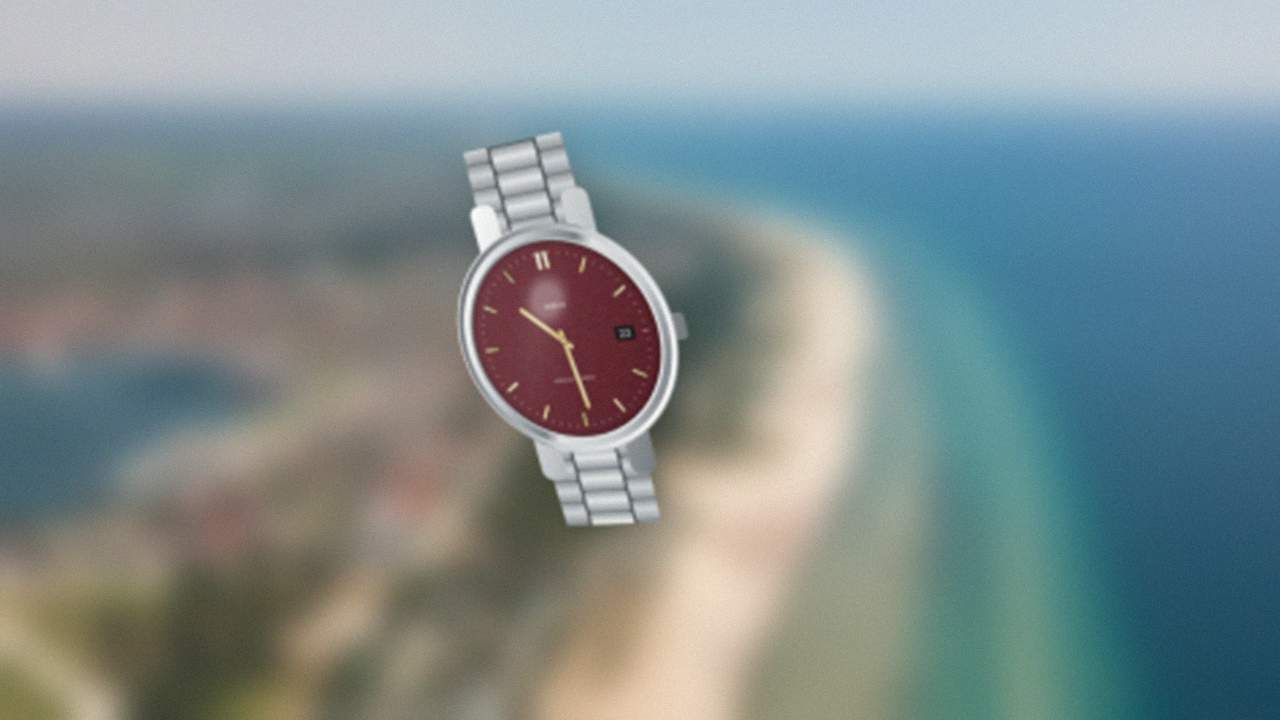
10:29
